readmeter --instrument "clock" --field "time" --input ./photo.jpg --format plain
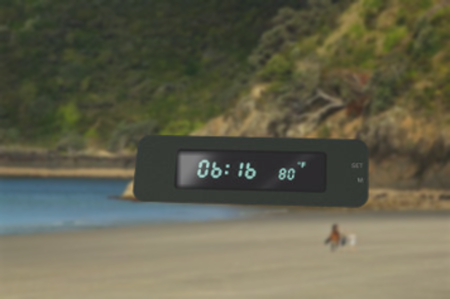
6:16
